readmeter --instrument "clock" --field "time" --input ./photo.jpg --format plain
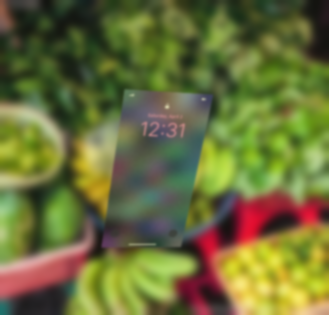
12:31
